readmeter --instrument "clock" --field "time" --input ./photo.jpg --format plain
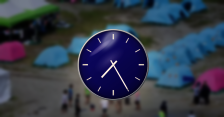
7:25
